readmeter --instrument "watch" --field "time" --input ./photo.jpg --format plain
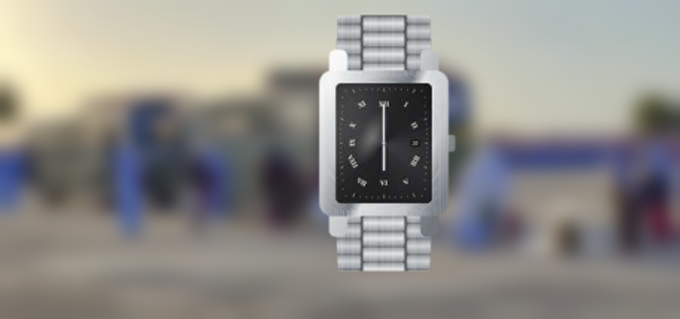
6:00
